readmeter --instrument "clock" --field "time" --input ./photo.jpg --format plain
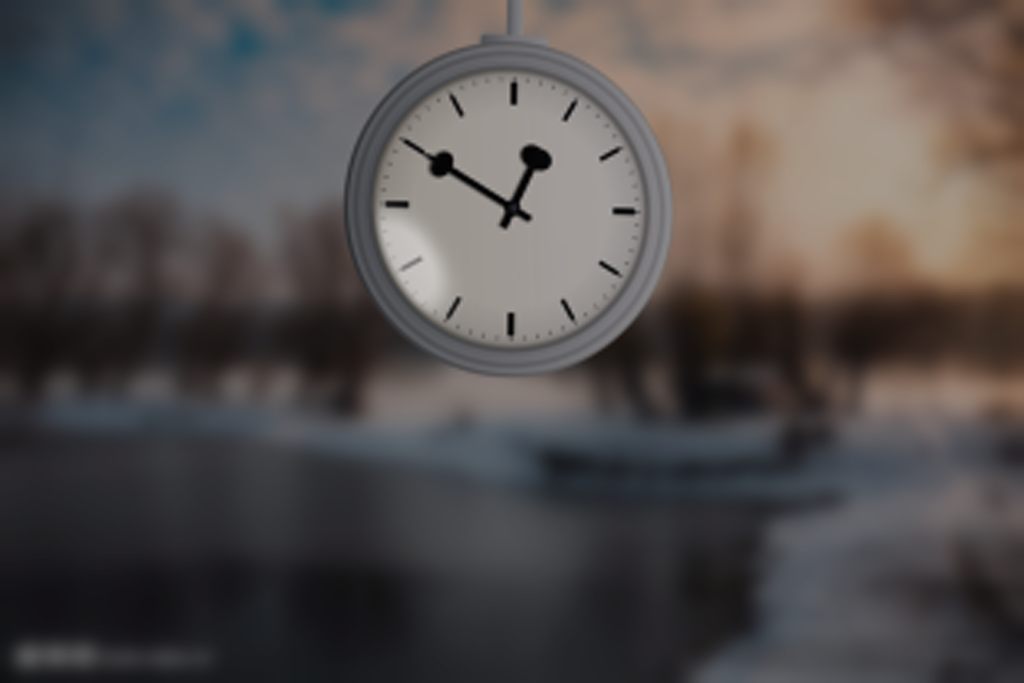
12:50
